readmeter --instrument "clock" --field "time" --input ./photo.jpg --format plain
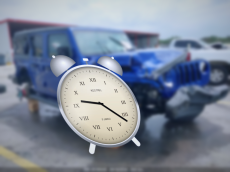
9:22
